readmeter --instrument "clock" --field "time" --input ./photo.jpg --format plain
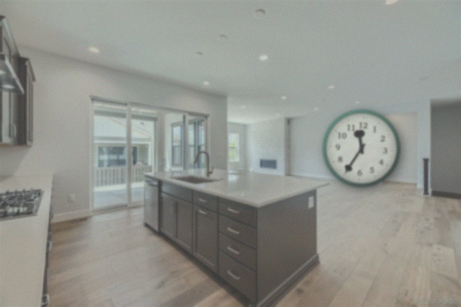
11:35
